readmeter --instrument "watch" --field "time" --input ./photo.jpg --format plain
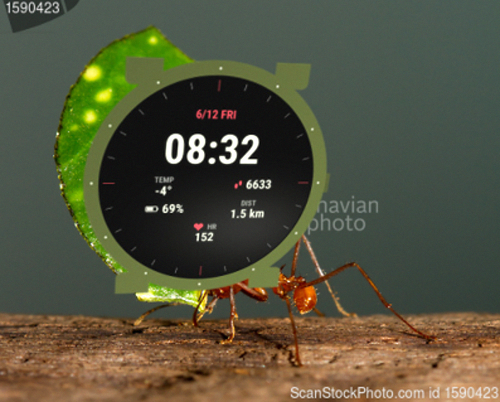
8:32
